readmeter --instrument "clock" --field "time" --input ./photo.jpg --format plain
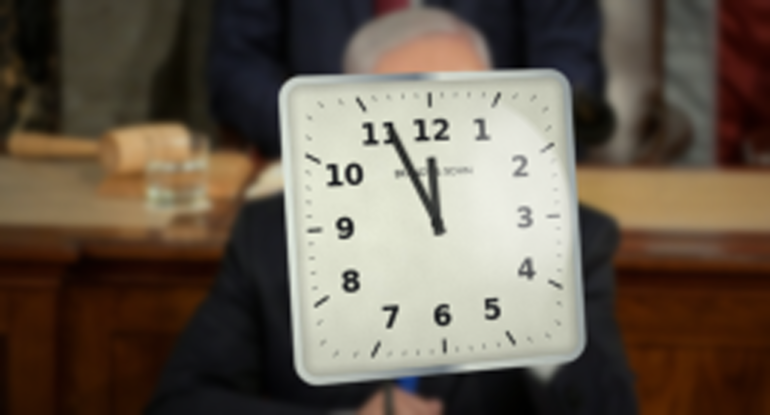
11:56
